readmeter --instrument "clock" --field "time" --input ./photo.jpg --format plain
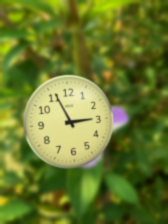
2:56
